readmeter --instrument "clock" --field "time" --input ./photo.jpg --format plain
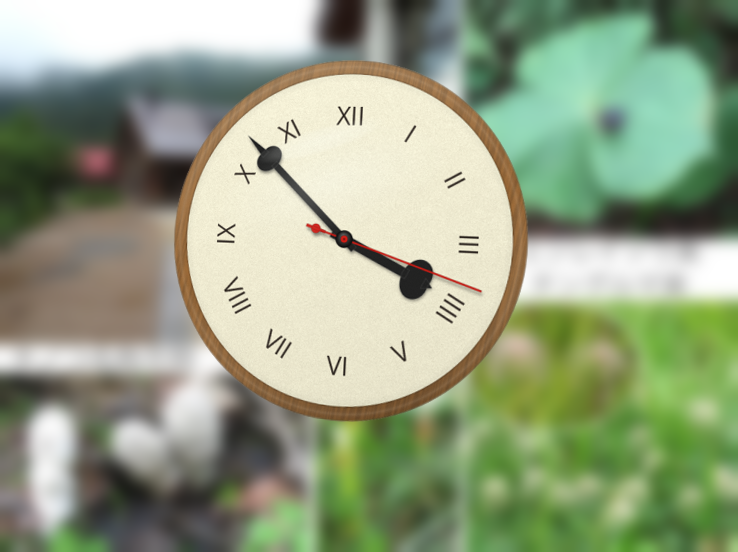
3:52:18
